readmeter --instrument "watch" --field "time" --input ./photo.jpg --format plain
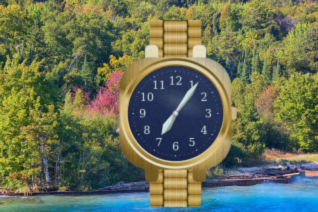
7:06
